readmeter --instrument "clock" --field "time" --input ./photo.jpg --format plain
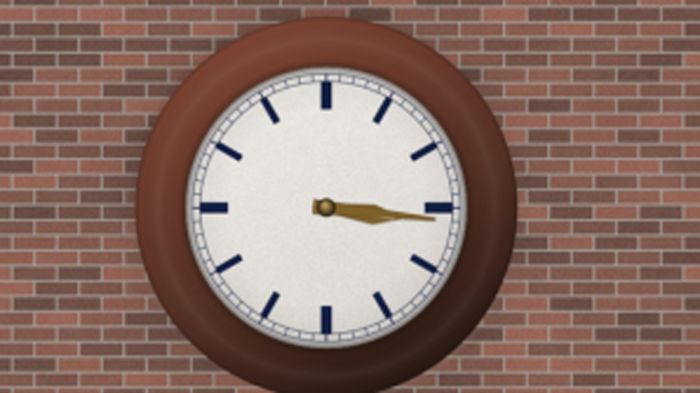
3:16
